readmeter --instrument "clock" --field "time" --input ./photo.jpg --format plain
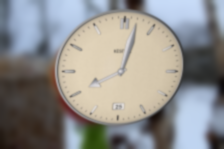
8:02
